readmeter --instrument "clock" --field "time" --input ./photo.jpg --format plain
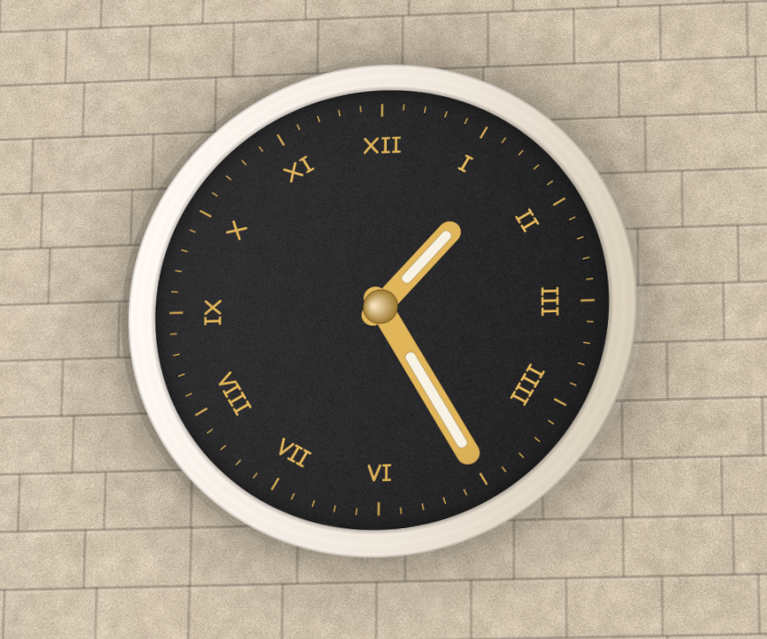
1:25
